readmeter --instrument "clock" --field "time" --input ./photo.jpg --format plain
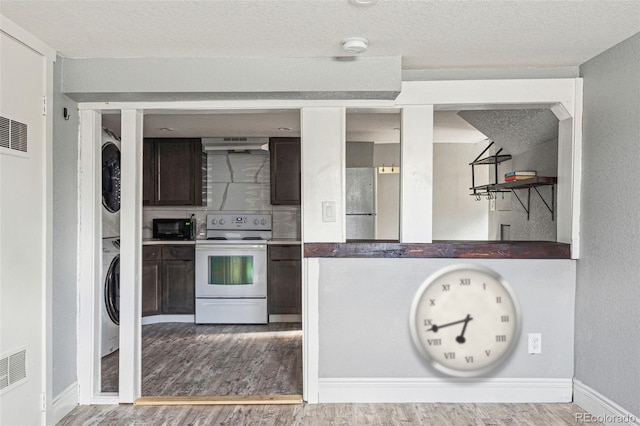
6:43
